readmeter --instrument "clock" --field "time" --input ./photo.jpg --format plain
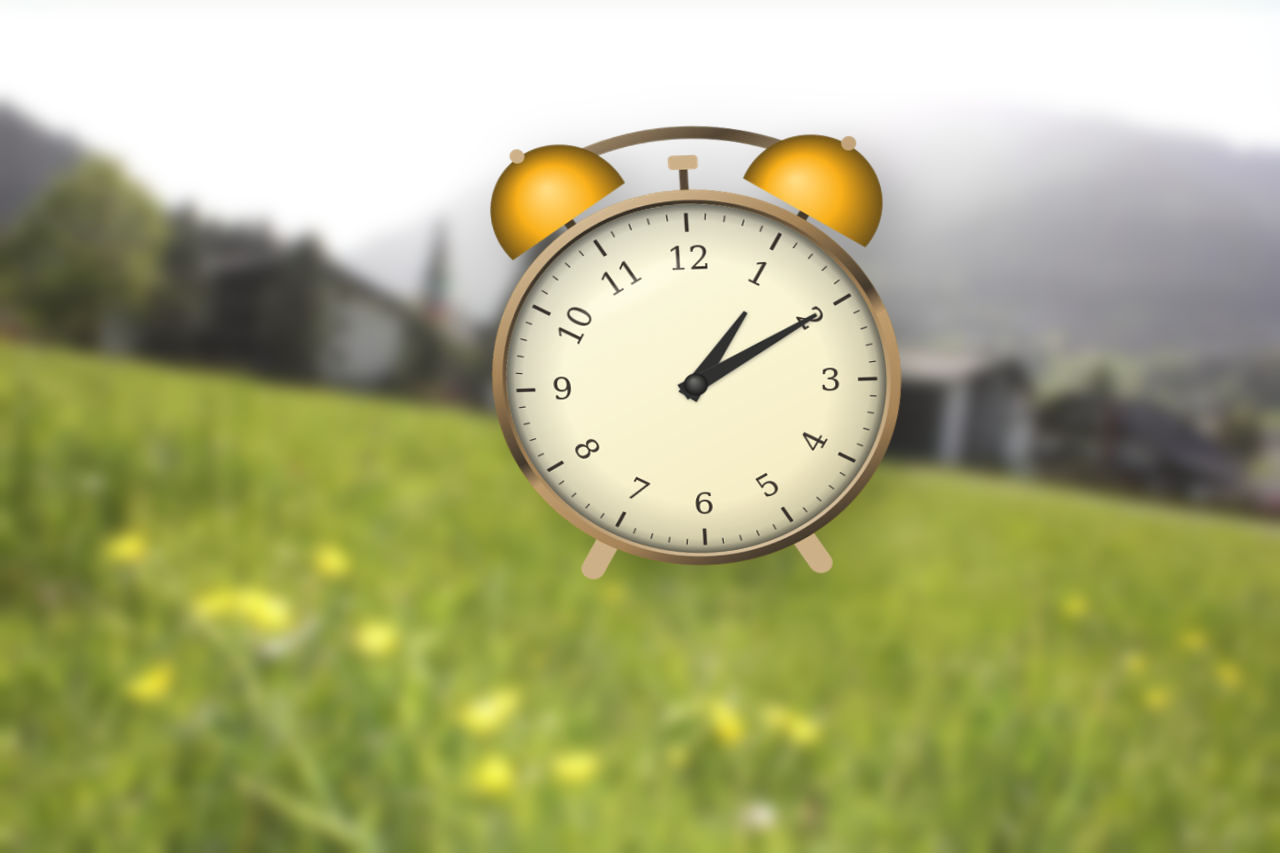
1:10
